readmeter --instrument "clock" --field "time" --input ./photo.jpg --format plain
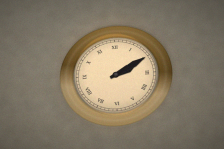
2:10
